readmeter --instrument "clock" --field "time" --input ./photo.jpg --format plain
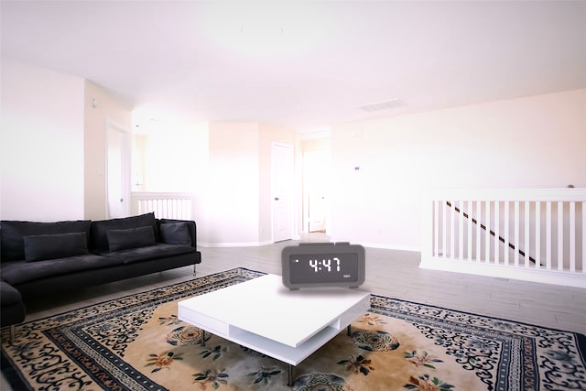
4:47
